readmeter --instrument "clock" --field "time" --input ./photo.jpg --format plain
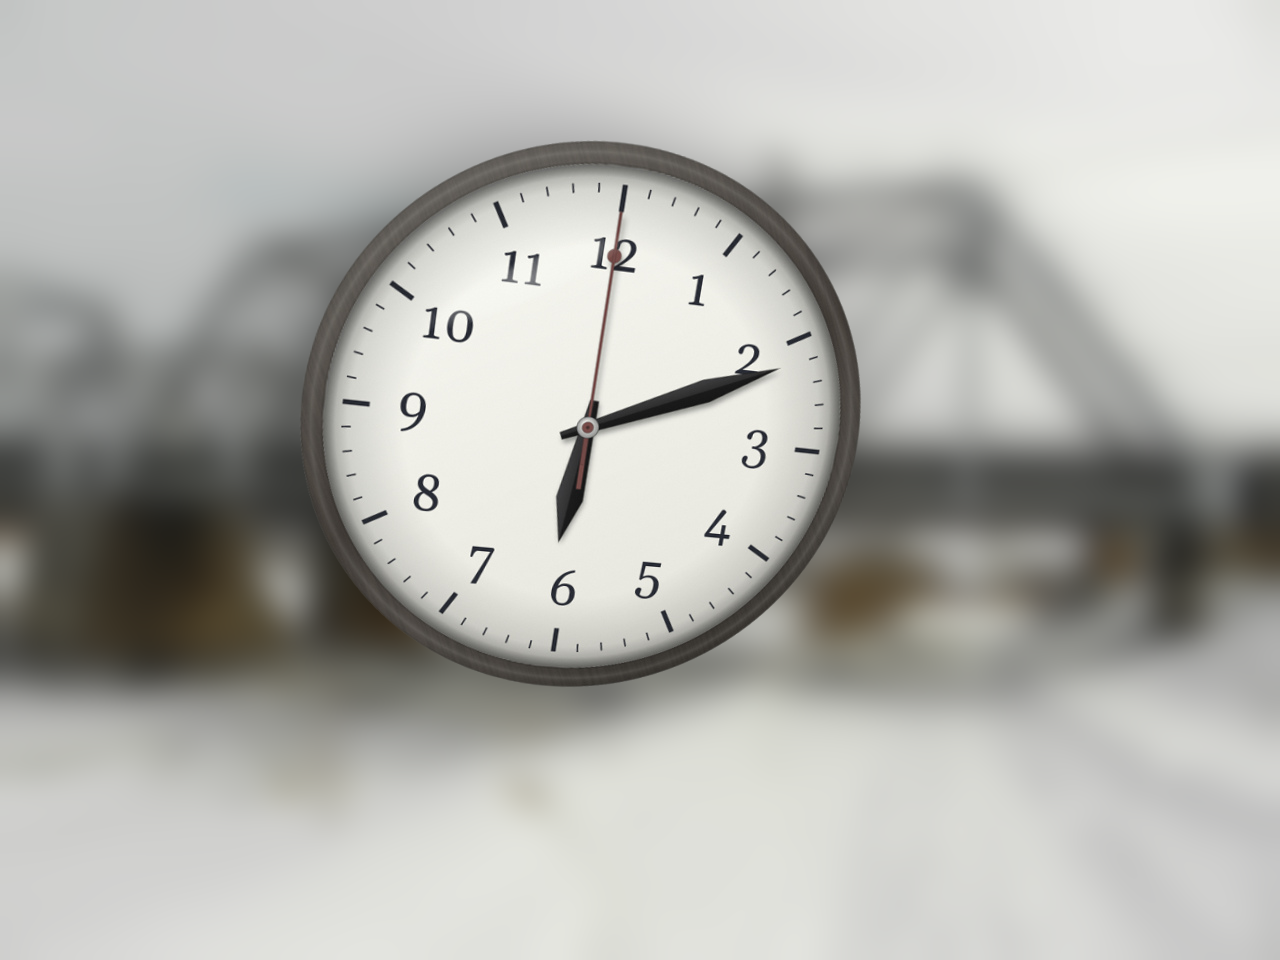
6:11:00
